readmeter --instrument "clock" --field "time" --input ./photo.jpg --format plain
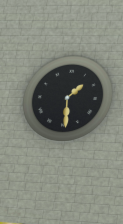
1:29
